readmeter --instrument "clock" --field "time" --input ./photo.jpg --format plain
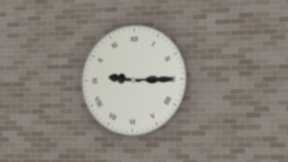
9:15
